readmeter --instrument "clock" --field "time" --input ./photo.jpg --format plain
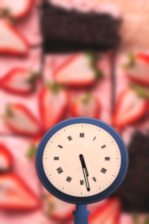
5:28
